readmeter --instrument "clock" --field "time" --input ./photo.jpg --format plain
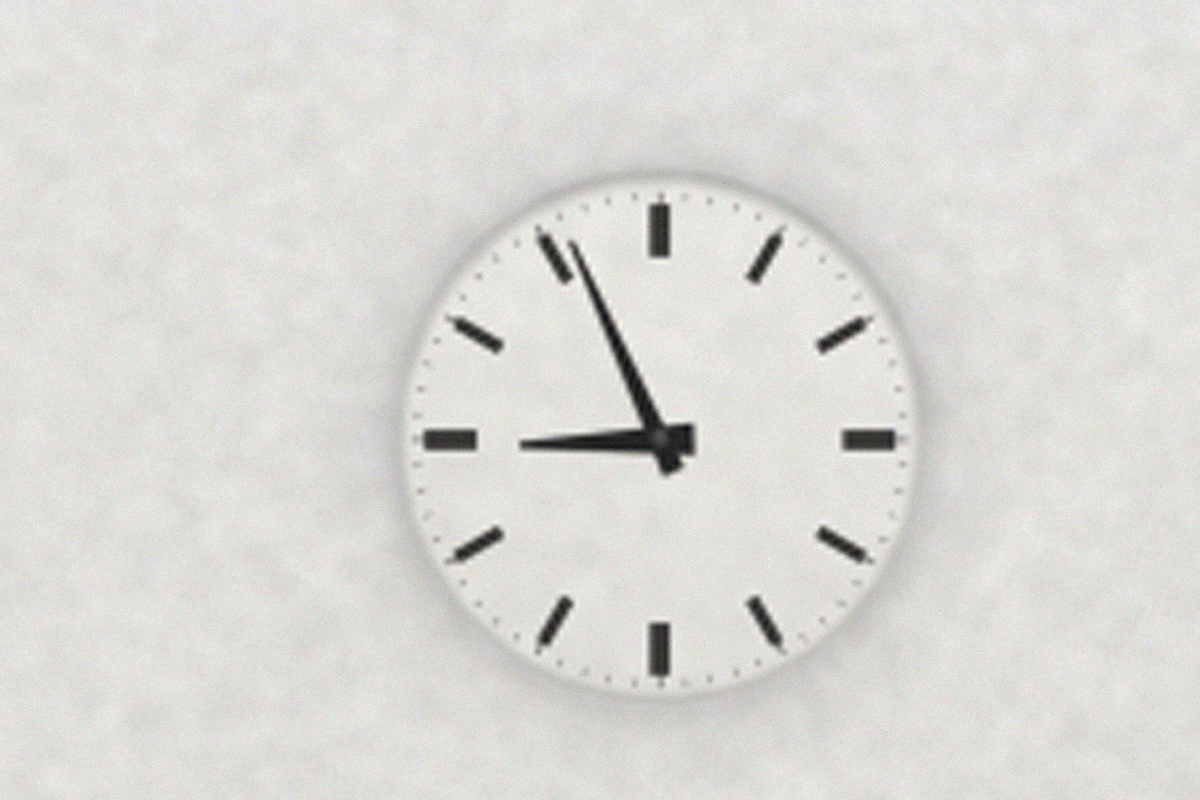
8:56
